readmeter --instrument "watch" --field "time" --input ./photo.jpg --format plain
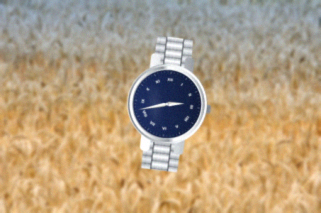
2:42
